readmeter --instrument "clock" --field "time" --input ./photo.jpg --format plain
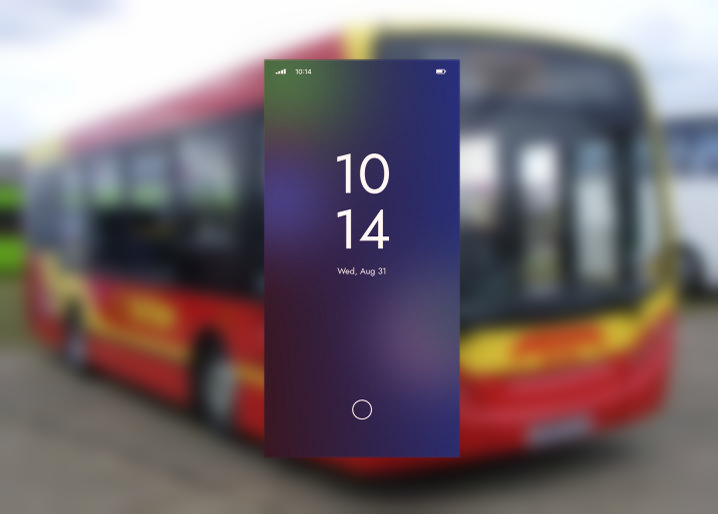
10:14
